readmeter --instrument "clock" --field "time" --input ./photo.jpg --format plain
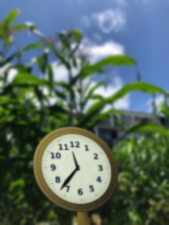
11:37
